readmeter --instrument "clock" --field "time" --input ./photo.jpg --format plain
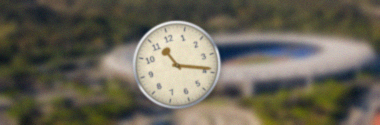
11:19
